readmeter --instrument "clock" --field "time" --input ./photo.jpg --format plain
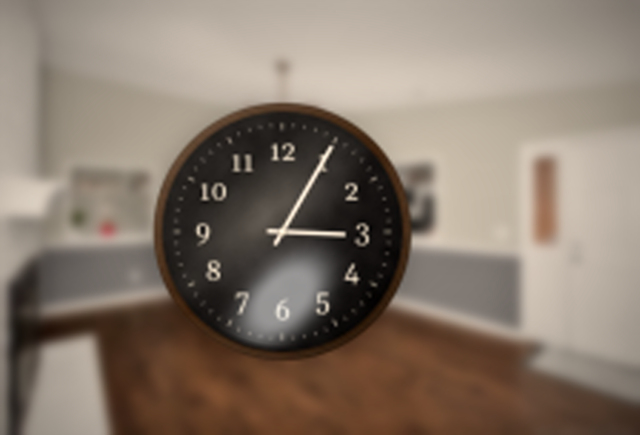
3:05
